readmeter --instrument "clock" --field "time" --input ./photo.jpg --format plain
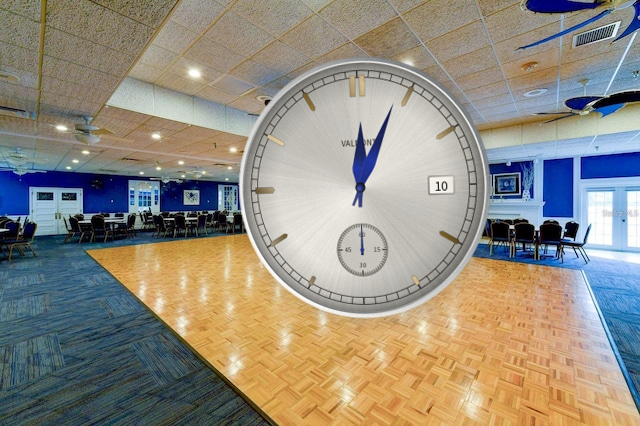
12:04
